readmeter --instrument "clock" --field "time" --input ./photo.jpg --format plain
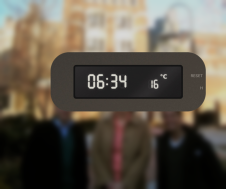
6:34
